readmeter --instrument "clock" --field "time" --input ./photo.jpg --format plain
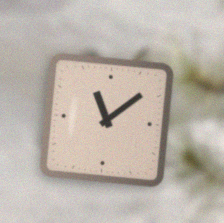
11:08
